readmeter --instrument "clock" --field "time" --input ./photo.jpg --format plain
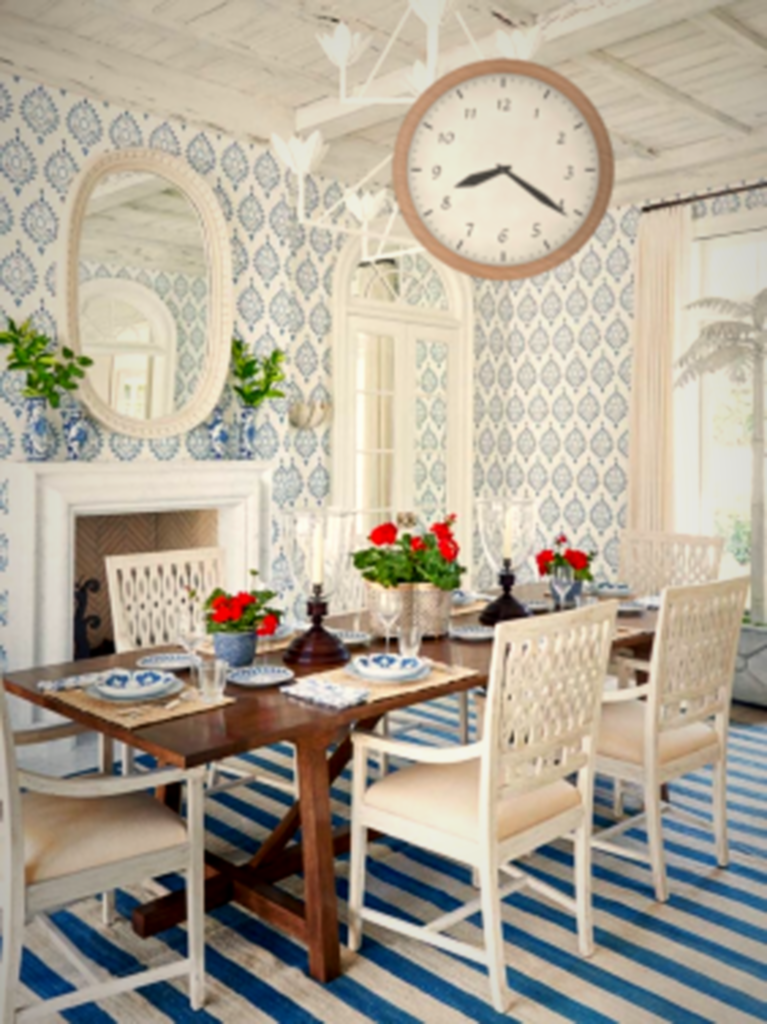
8:21
